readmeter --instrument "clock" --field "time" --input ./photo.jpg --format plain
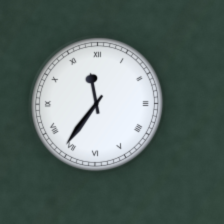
11:36
